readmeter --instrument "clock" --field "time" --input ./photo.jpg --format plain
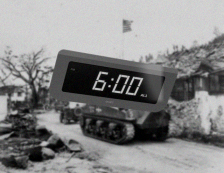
6:00
